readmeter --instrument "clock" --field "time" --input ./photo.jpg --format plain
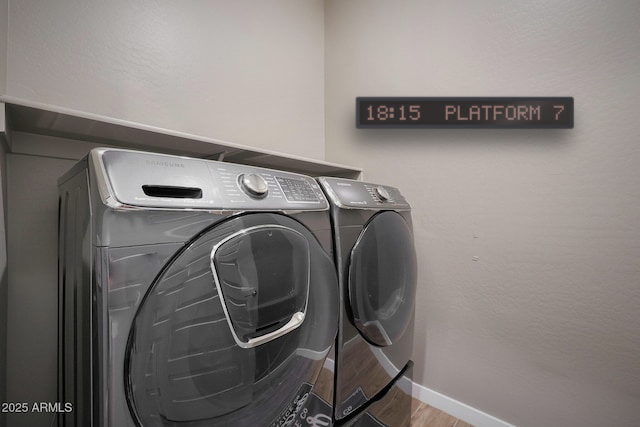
18:15
